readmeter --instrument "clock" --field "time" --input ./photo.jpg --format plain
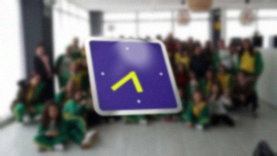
5:39
